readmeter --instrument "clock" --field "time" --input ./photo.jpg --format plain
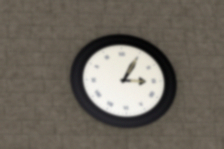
3:05
